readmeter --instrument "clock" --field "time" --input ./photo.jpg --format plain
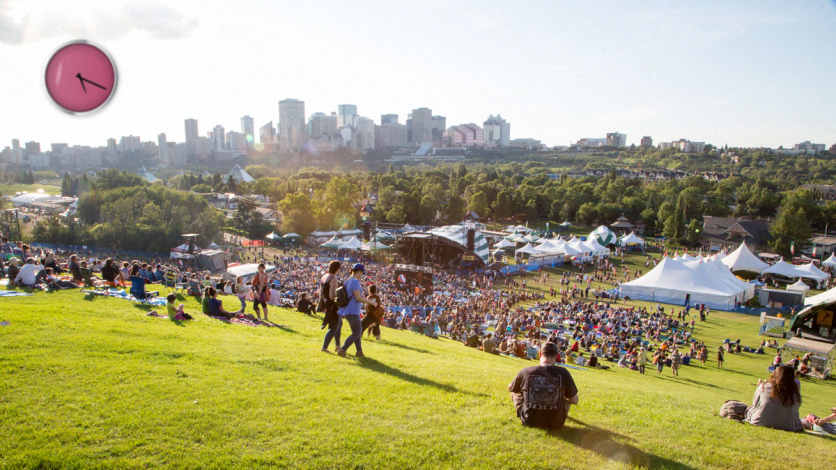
5:19
